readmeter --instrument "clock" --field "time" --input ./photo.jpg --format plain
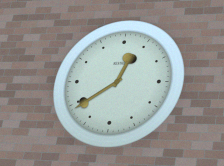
12:39
